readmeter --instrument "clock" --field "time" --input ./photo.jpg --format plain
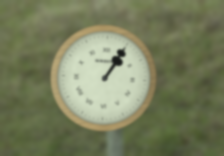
1:05
